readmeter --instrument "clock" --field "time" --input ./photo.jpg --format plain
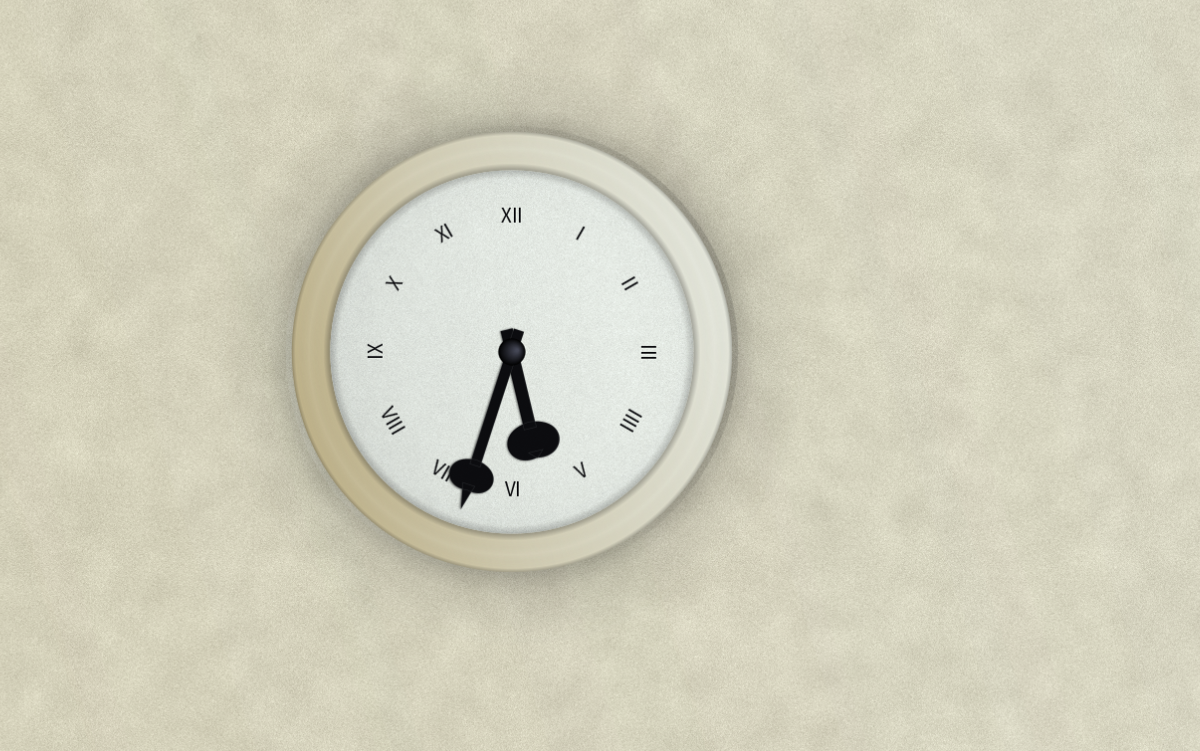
5:33
